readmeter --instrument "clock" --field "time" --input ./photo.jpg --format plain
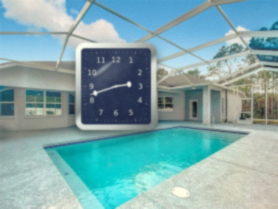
2:42
